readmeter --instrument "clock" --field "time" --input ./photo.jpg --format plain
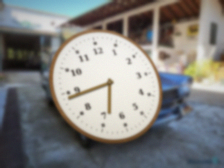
6:44
